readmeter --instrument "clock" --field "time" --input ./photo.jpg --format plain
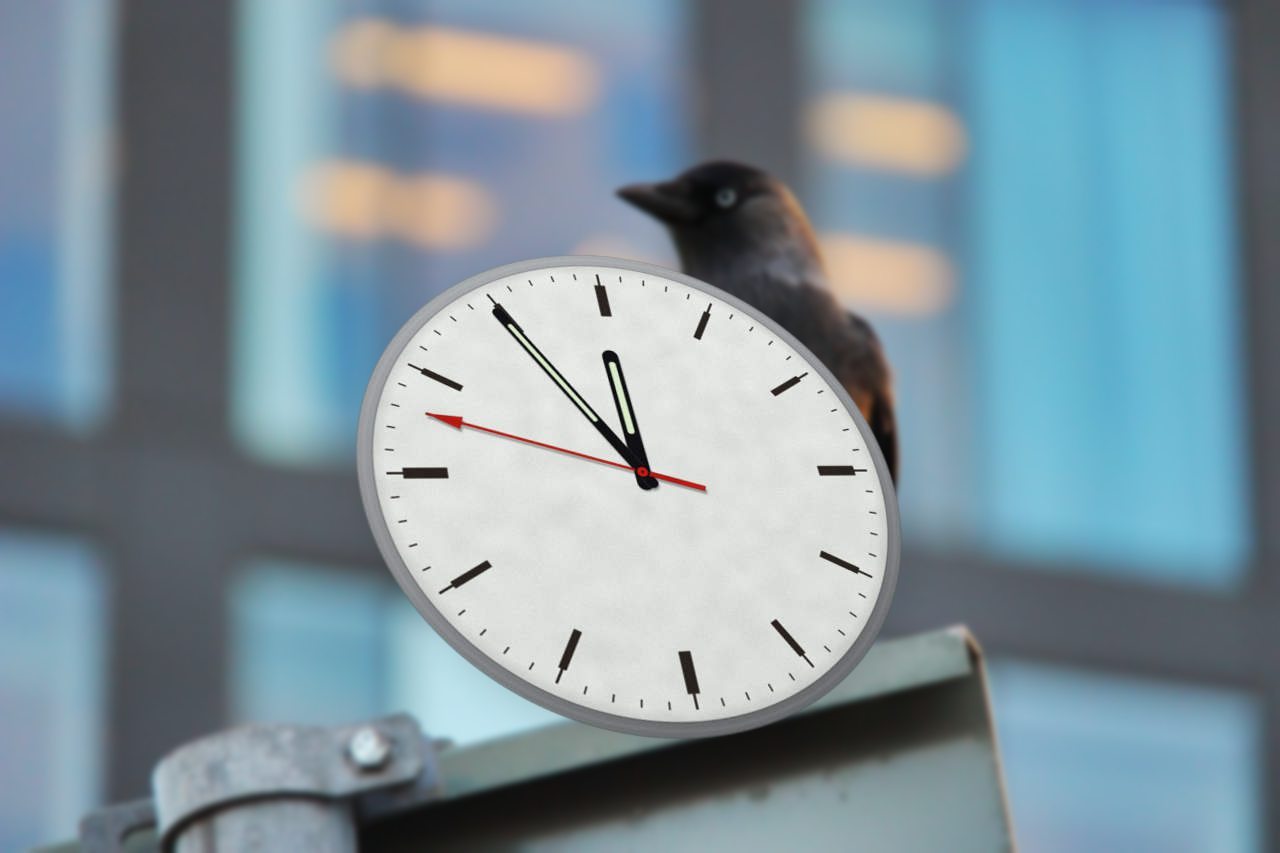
11:54:48
